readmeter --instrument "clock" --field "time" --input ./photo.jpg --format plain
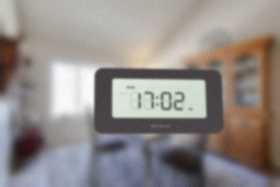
17:02
